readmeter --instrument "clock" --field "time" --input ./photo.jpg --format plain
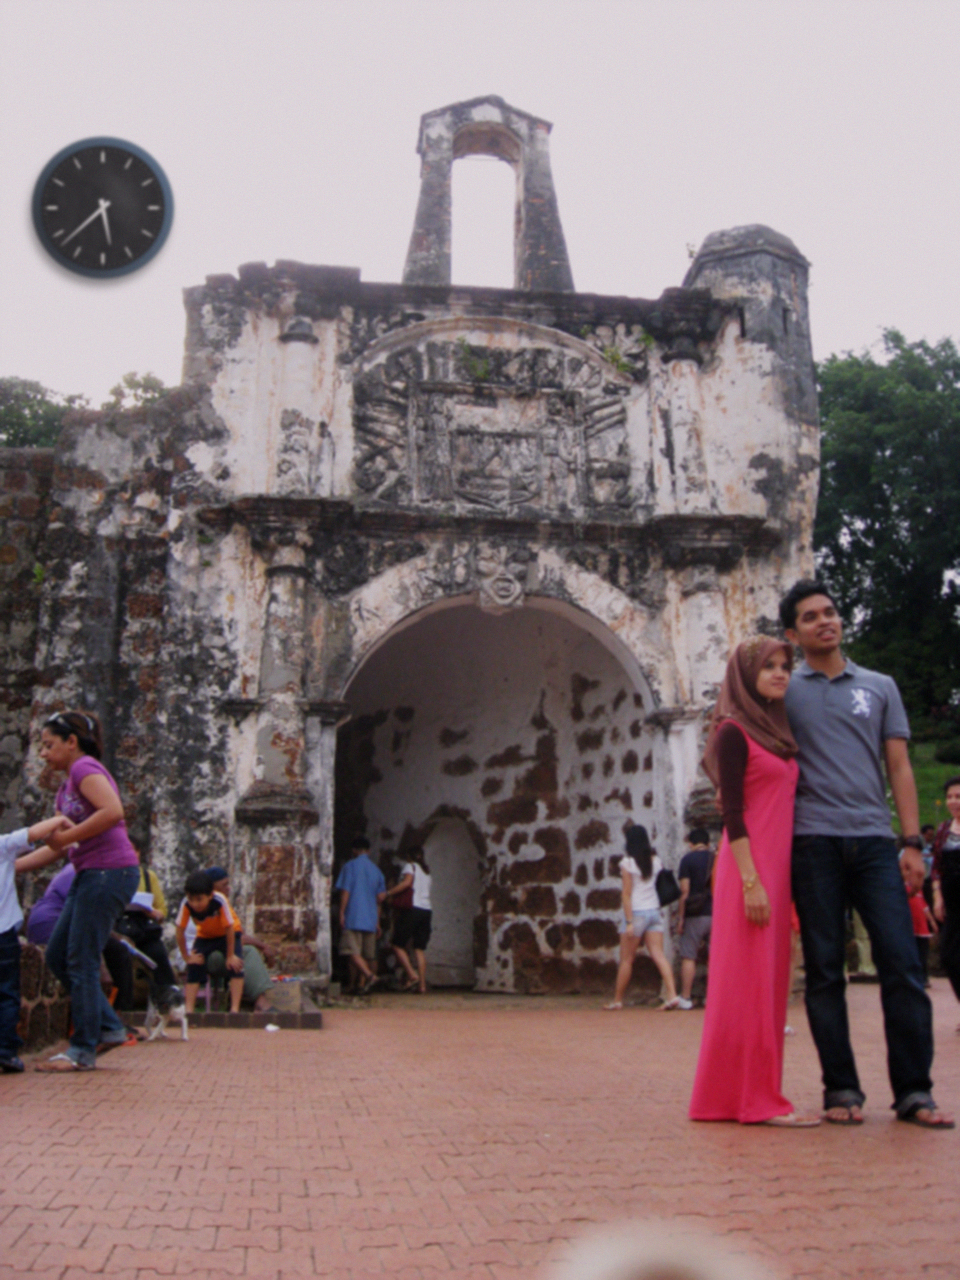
5:38
